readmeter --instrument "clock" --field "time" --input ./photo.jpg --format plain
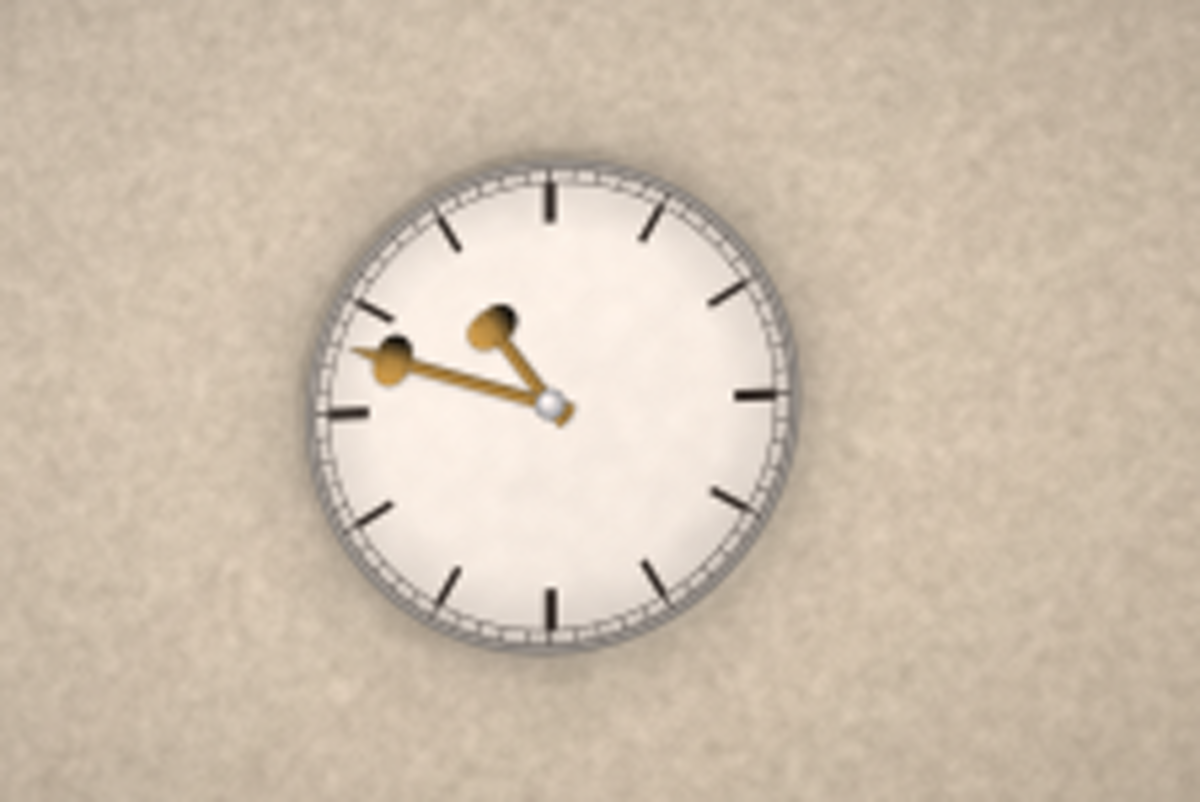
10:48
